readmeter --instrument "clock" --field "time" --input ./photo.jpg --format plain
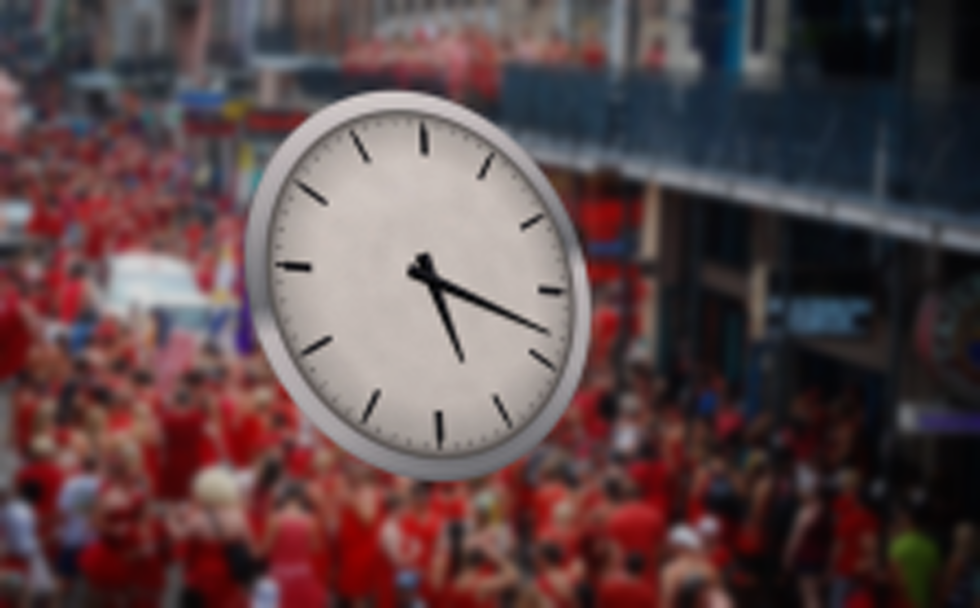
5:18
